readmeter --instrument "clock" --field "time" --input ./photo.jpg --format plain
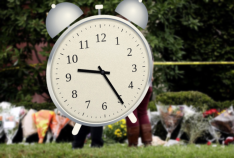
9:25
